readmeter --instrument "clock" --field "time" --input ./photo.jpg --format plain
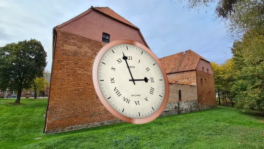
2:58
